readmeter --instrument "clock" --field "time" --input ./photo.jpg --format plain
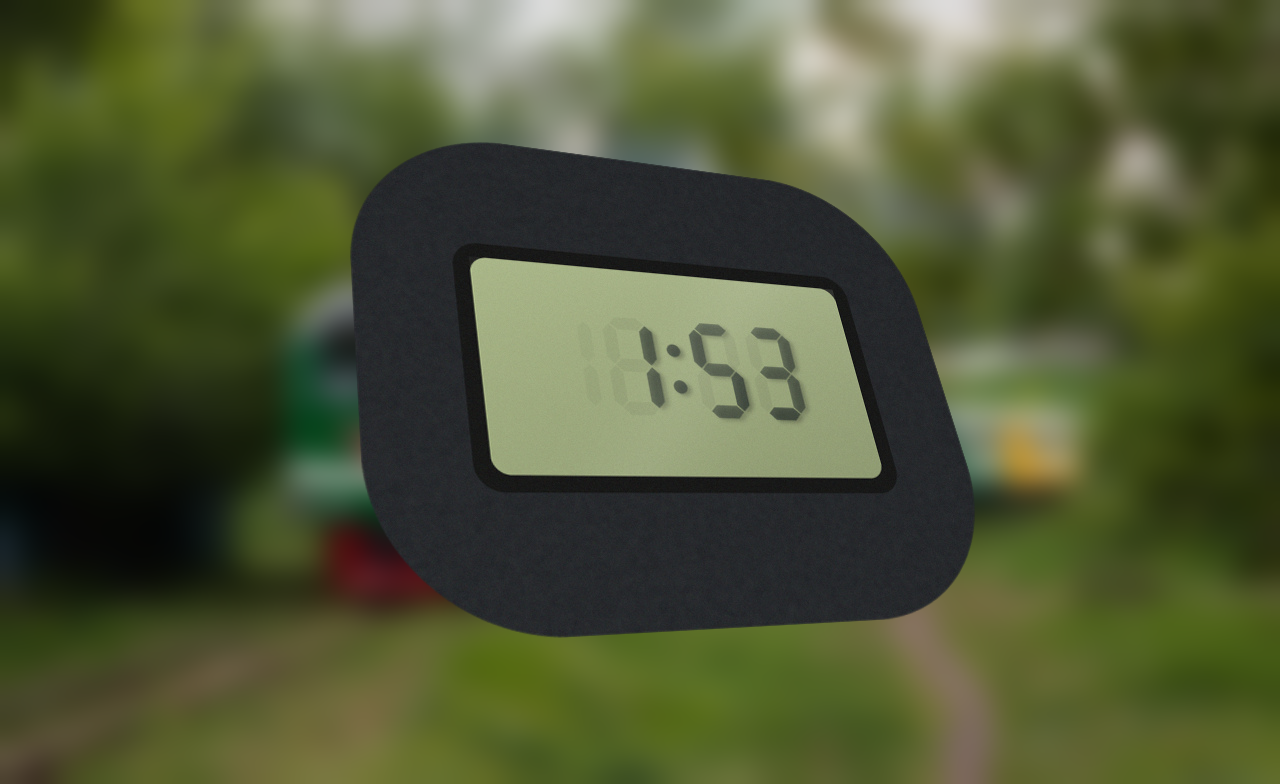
1:53
